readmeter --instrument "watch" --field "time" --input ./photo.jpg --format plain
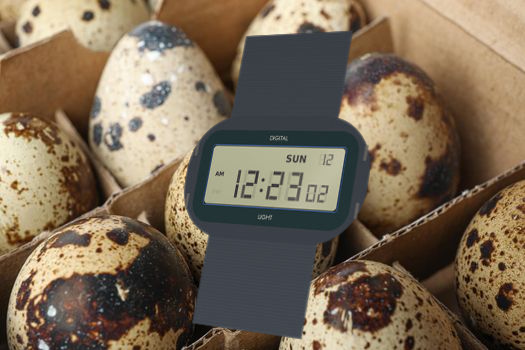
12:23:02
